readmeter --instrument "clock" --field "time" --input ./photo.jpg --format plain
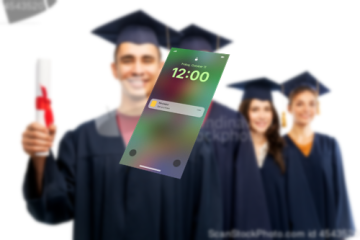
12:00
